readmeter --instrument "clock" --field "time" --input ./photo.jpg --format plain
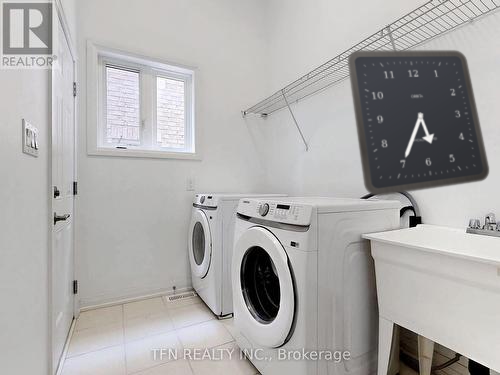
5:35
